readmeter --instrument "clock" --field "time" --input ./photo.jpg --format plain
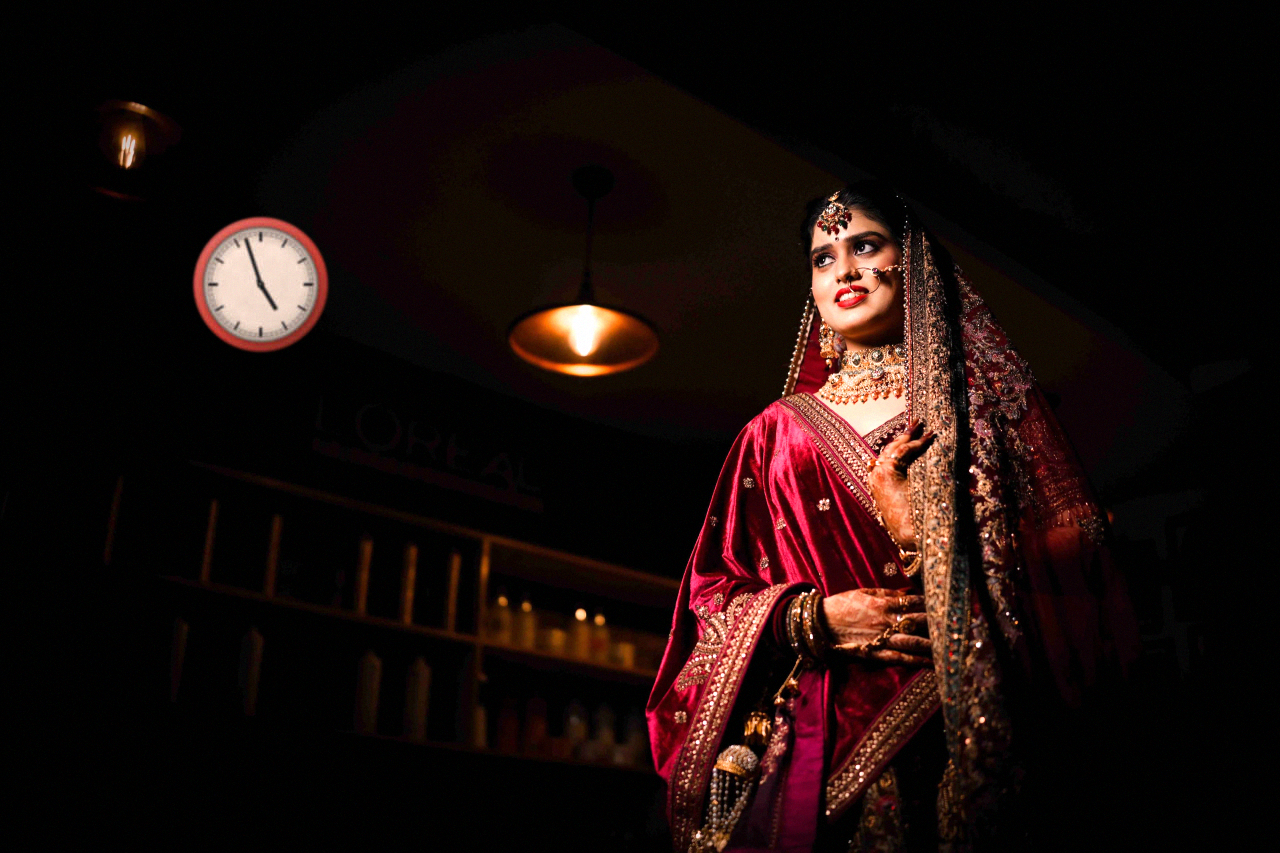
4:57
